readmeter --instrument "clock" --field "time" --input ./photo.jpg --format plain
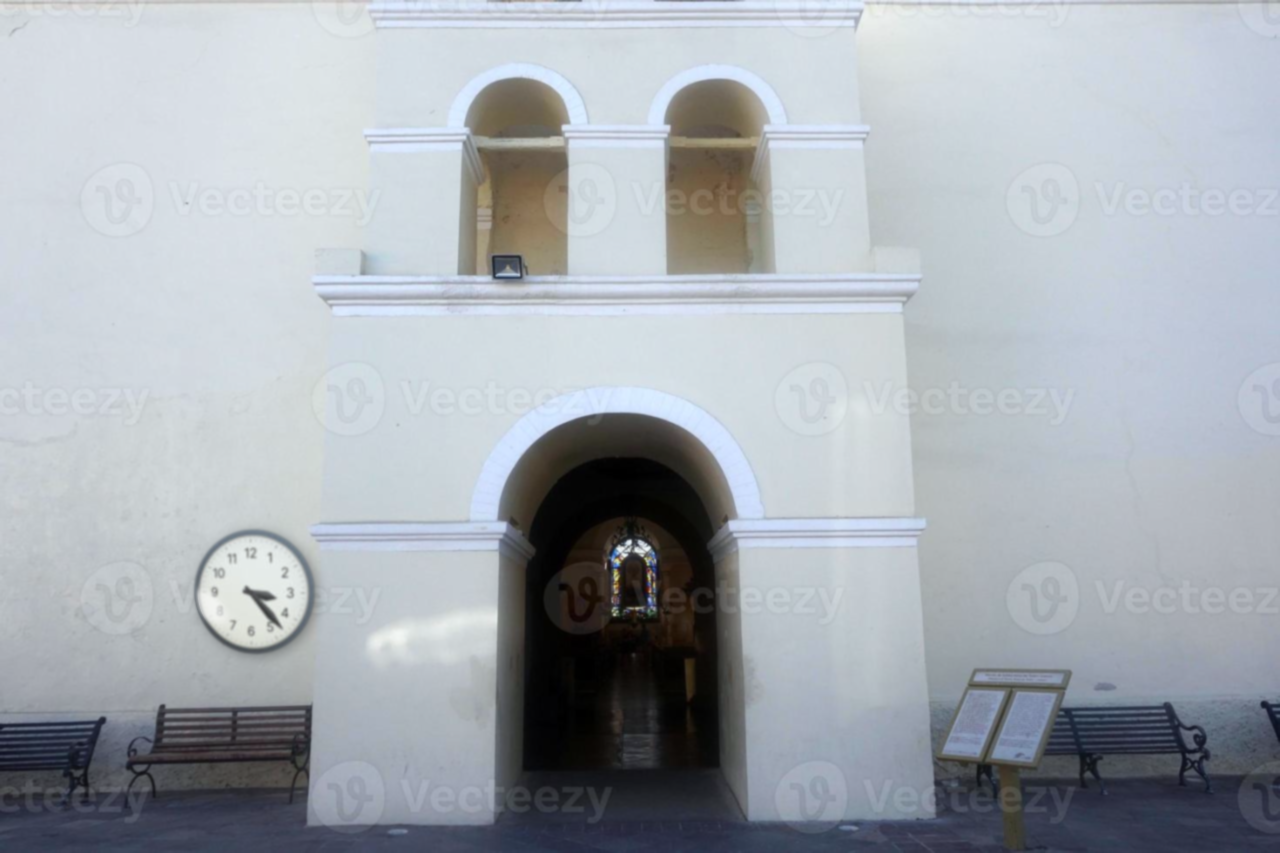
3:23
